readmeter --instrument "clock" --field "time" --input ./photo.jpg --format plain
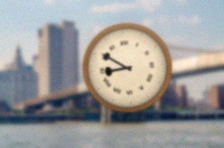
8:51
